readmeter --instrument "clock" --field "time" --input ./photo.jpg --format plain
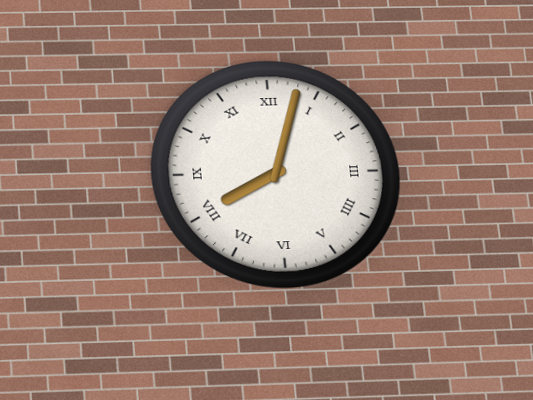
8:03
